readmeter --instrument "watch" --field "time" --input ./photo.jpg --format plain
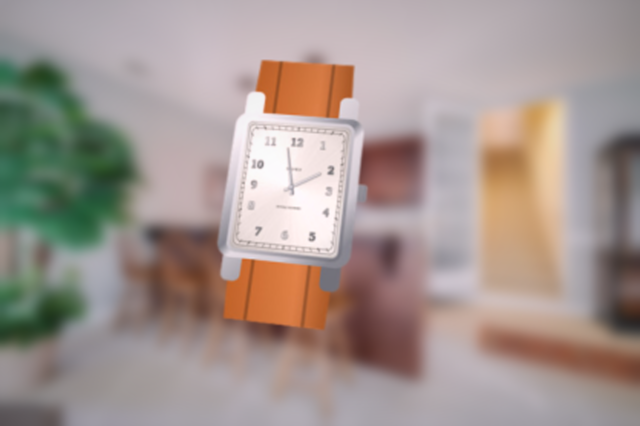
1:58
